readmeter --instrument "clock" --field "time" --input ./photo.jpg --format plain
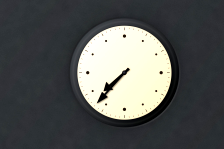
7:37
